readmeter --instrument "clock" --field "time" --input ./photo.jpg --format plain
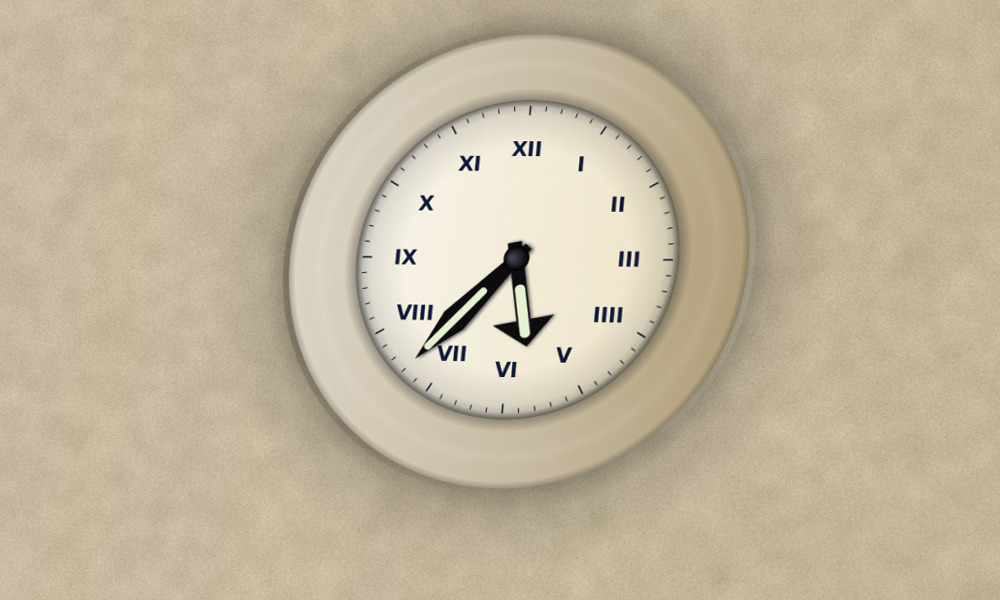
5:37
